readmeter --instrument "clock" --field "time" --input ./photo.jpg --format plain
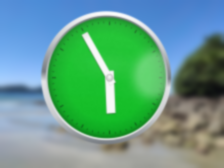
5:55
